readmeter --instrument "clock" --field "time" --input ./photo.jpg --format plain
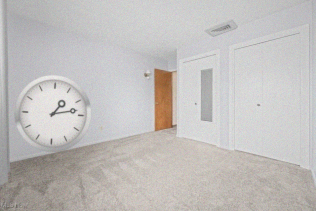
1:13
